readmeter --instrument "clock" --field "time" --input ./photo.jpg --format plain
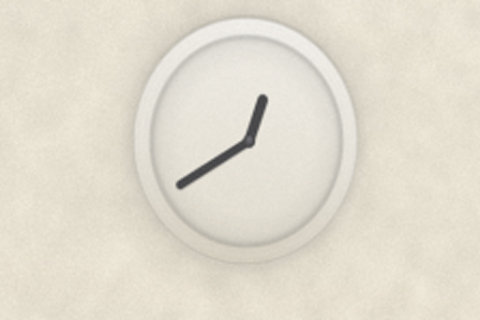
12:40
